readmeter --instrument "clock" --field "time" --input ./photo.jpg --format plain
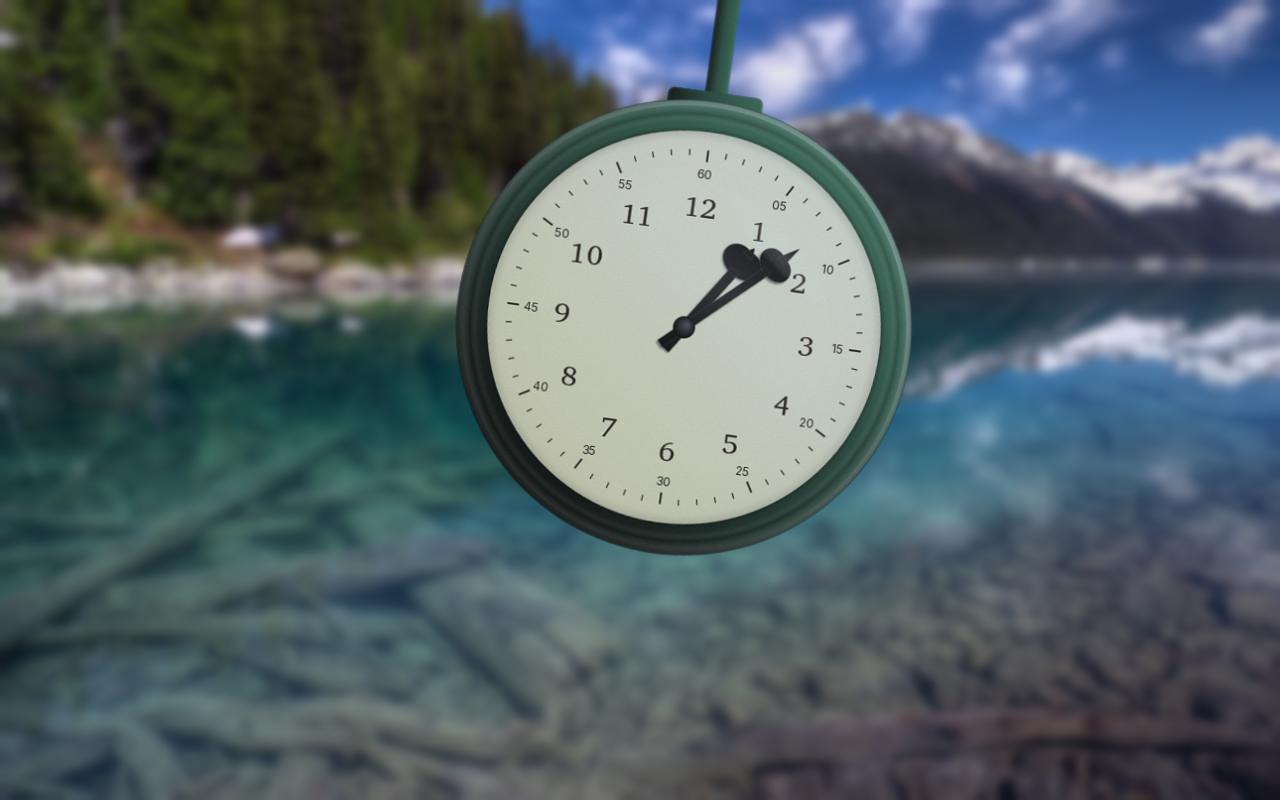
1:08
